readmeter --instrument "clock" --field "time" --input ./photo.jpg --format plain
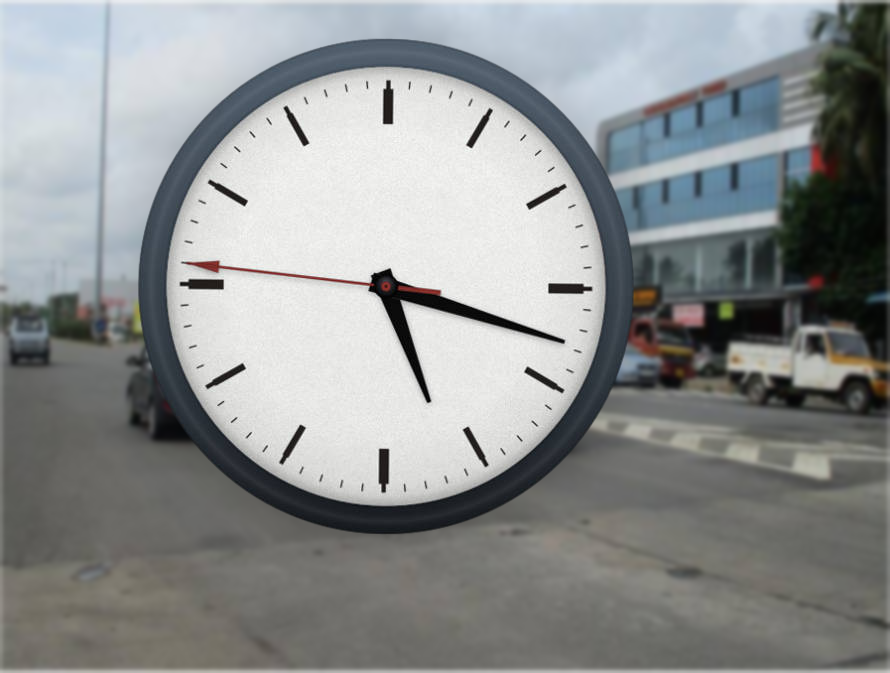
5:17:46
